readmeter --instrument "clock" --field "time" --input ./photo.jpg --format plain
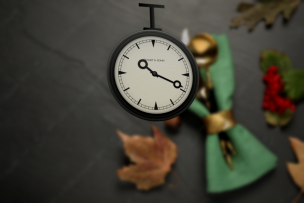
10:19
